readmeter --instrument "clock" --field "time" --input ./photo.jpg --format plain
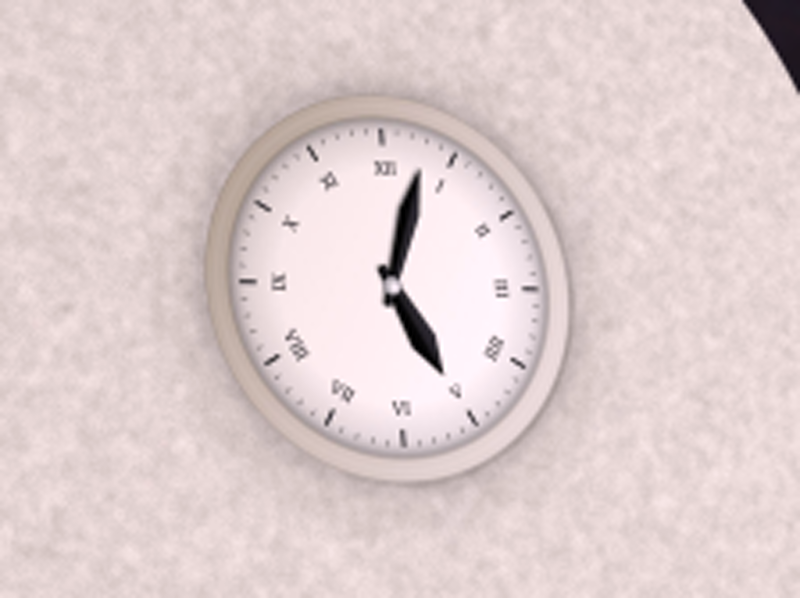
5:03
